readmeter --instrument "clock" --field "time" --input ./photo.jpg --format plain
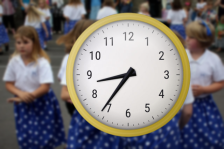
8:36
